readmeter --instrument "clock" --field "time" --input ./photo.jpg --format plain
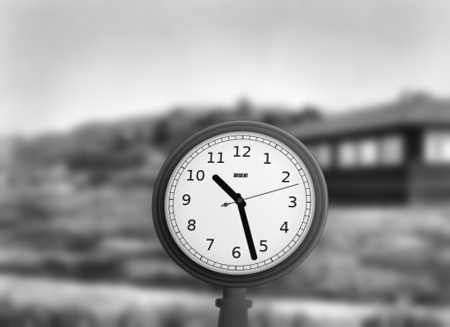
10:27:12
